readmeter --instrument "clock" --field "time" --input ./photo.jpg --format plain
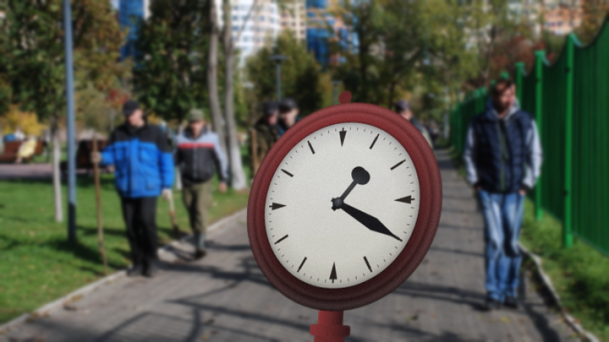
1:20
